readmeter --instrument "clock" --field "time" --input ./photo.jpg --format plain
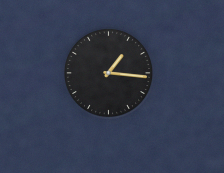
1:16
